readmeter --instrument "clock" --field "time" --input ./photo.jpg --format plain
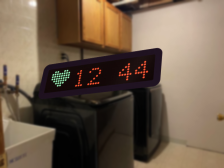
12:44
